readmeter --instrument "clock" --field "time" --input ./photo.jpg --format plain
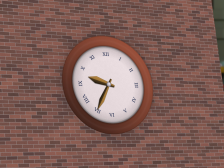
9:35
